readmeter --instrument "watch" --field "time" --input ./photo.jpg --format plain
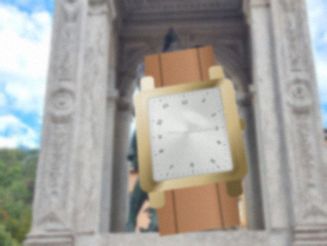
9:15
